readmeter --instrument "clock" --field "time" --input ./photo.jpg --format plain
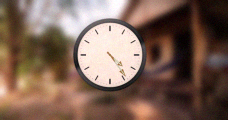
4:24
